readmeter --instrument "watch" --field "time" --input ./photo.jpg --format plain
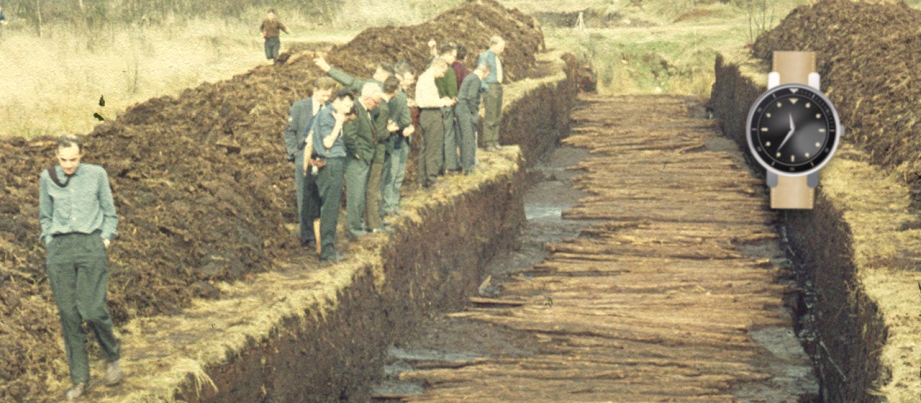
11:36
